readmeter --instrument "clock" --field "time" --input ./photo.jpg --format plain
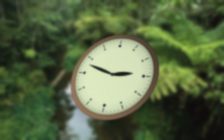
2:48
